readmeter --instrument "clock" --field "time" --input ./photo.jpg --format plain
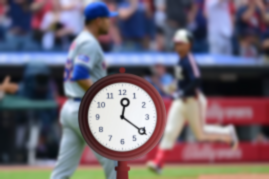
12:21
